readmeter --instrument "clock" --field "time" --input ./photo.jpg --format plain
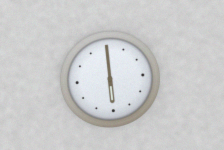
6:00
